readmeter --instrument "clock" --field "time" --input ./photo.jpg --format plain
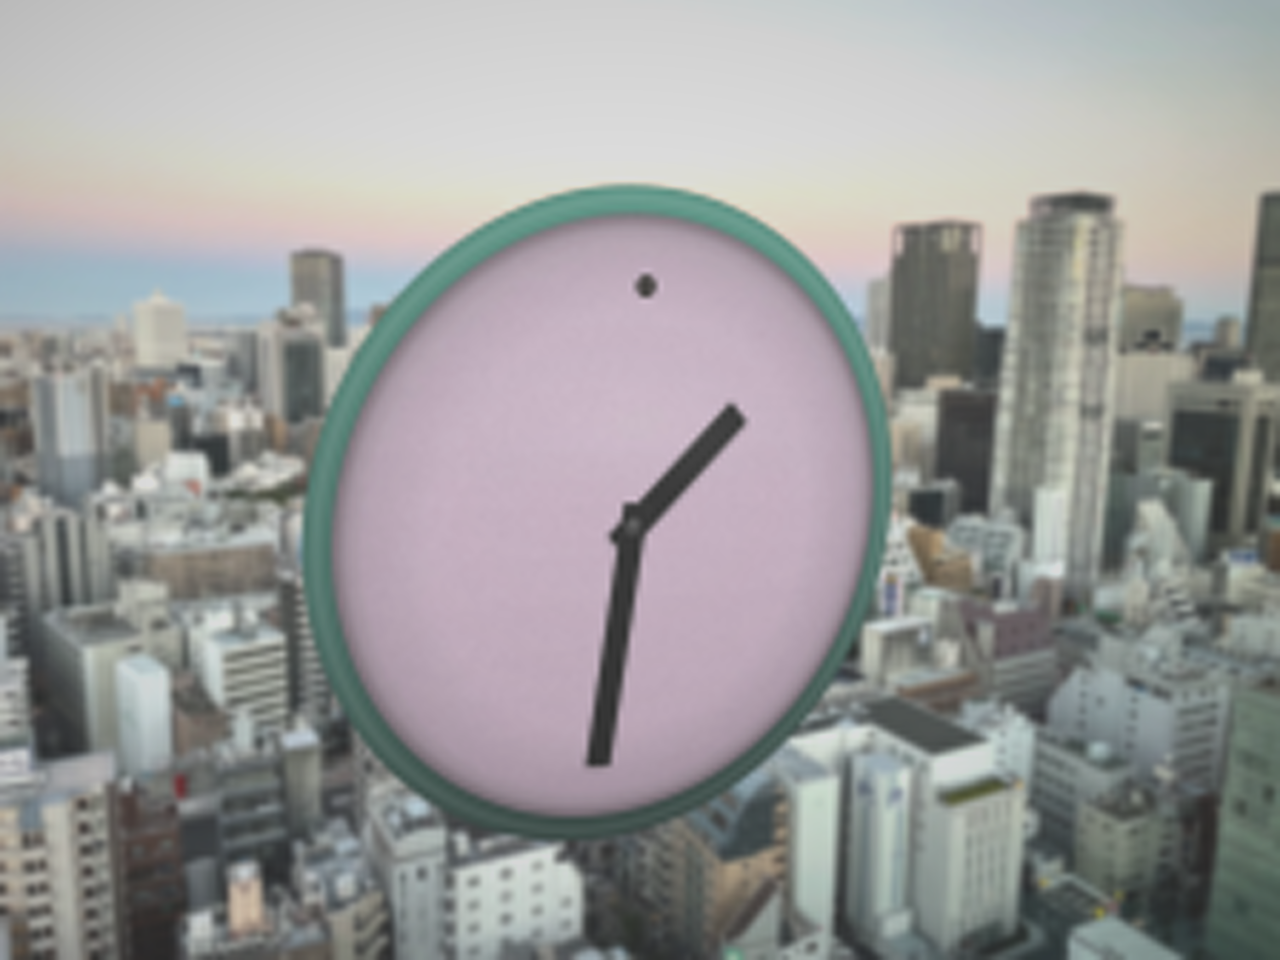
1:31
